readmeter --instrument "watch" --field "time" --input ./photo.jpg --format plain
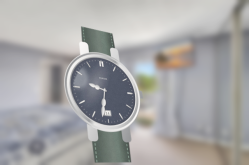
9:32
